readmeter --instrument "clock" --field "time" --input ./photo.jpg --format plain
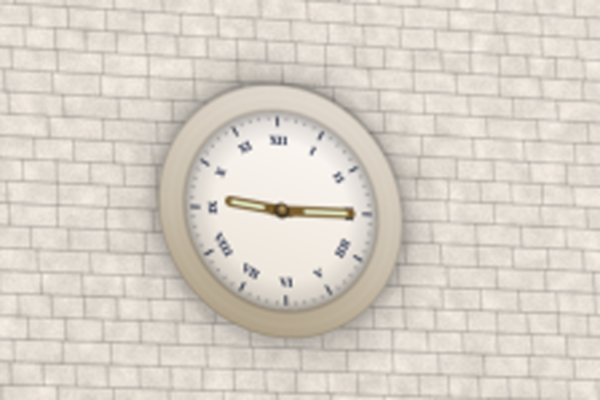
9:15
